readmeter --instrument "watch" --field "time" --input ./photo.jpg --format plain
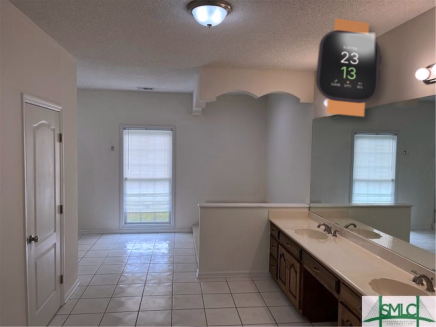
23:13
